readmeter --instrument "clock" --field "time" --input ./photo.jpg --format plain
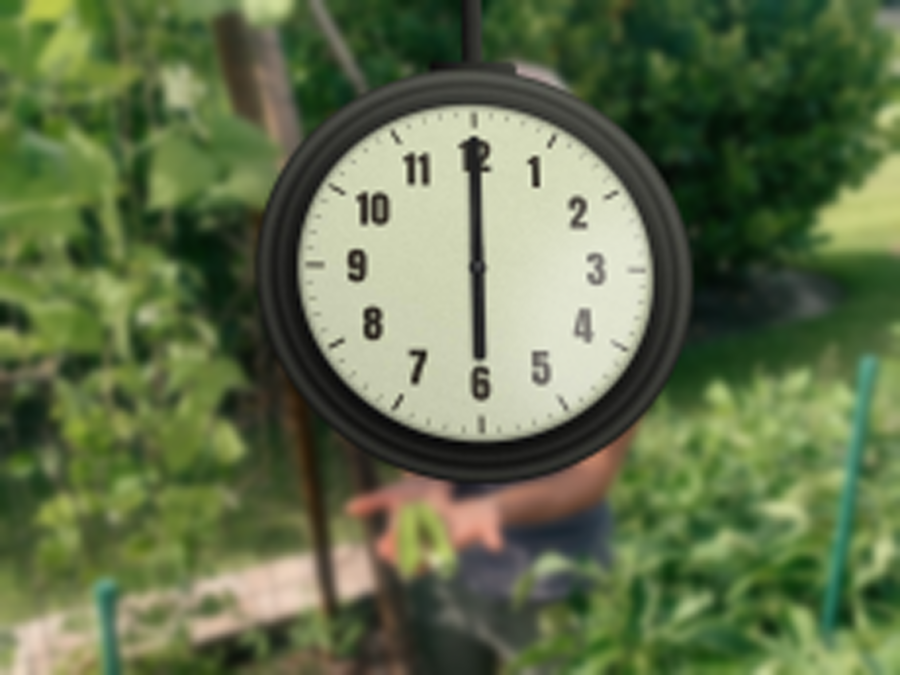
6:00
